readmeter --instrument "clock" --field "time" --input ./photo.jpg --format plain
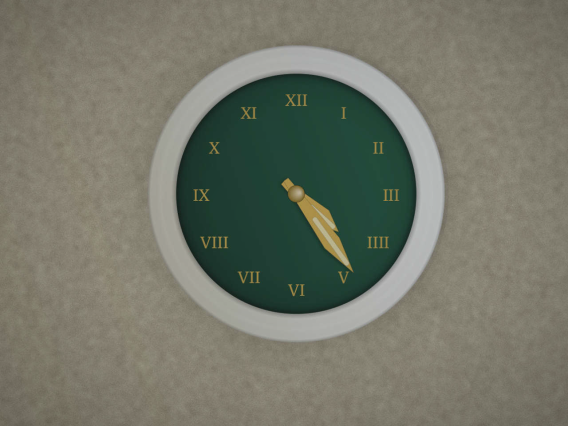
4:24
